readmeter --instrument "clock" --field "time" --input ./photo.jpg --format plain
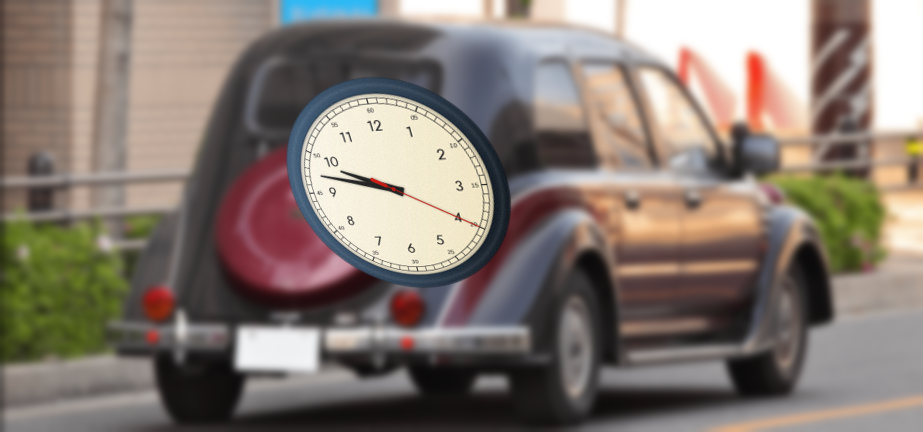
9:47:20
